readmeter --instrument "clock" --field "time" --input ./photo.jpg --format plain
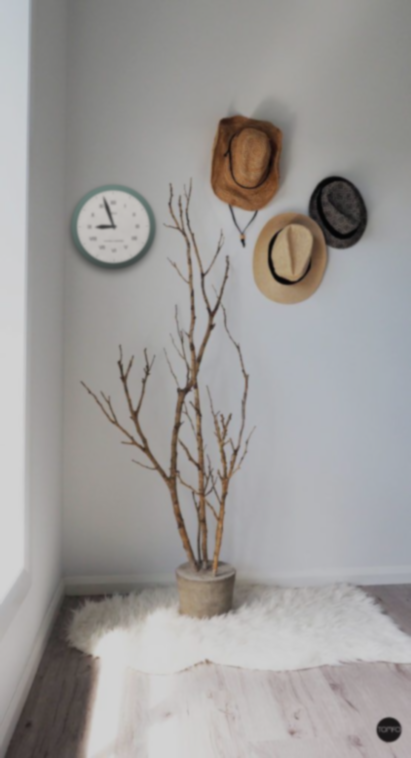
8:57
